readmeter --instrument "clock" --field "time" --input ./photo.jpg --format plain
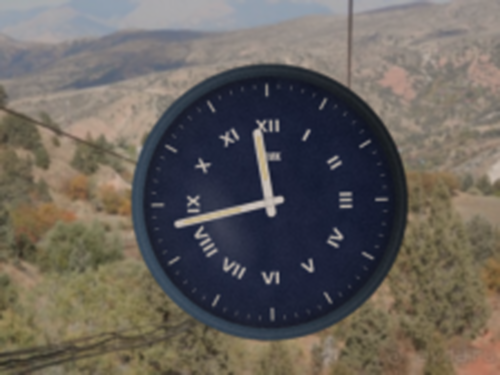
11:43
